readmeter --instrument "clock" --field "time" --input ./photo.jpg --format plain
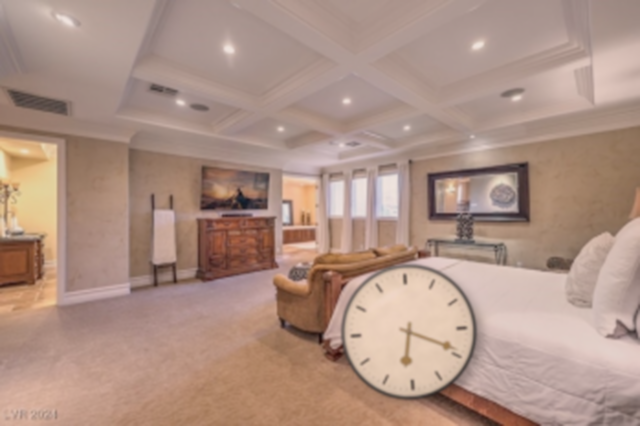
6:19
